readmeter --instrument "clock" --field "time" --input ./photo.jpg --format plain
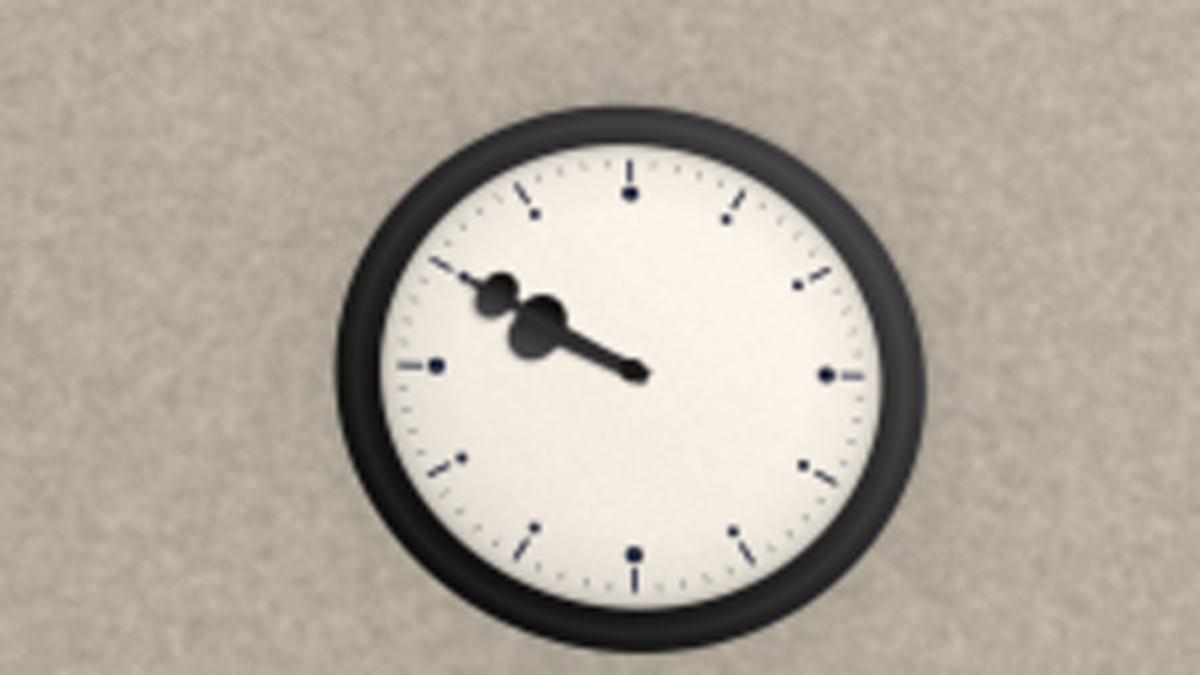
9:50
